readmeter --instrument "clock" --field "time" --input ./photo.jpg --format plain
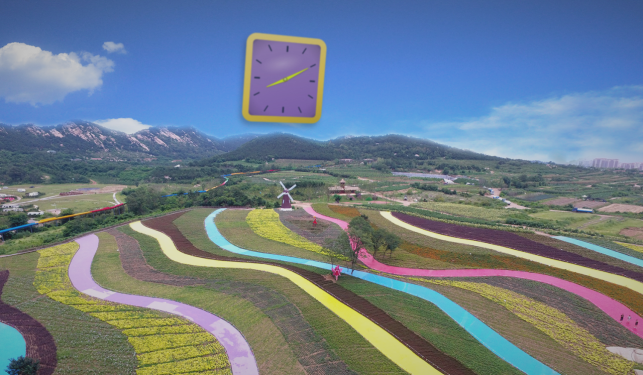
8:10
